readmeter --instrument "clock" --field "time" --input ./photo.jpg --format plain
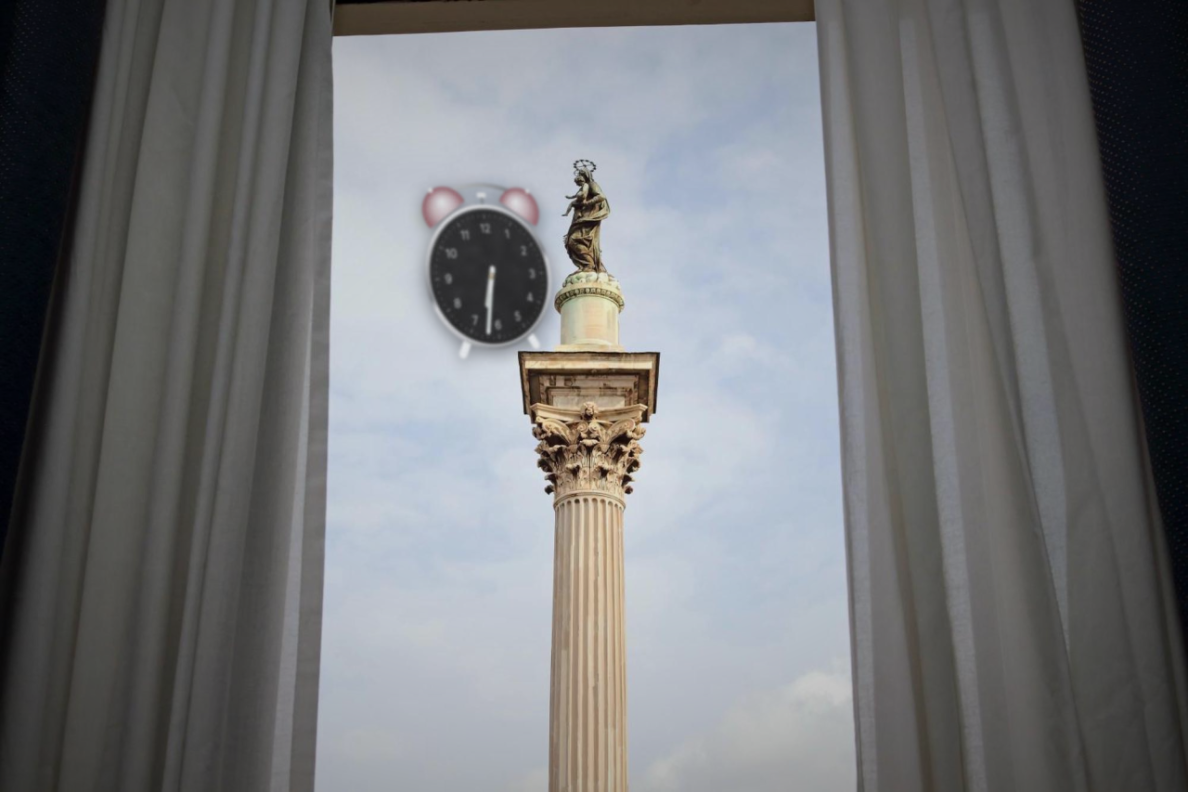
6:32
